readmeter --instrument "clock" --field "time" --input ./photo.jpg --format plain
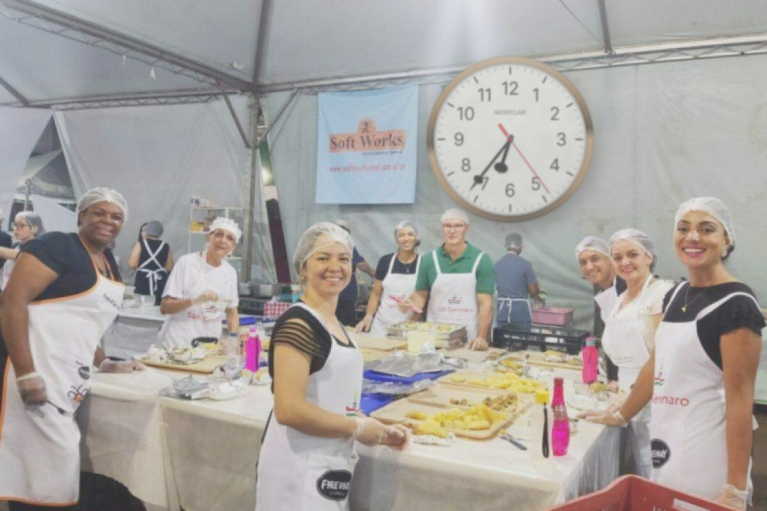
6:36:24
